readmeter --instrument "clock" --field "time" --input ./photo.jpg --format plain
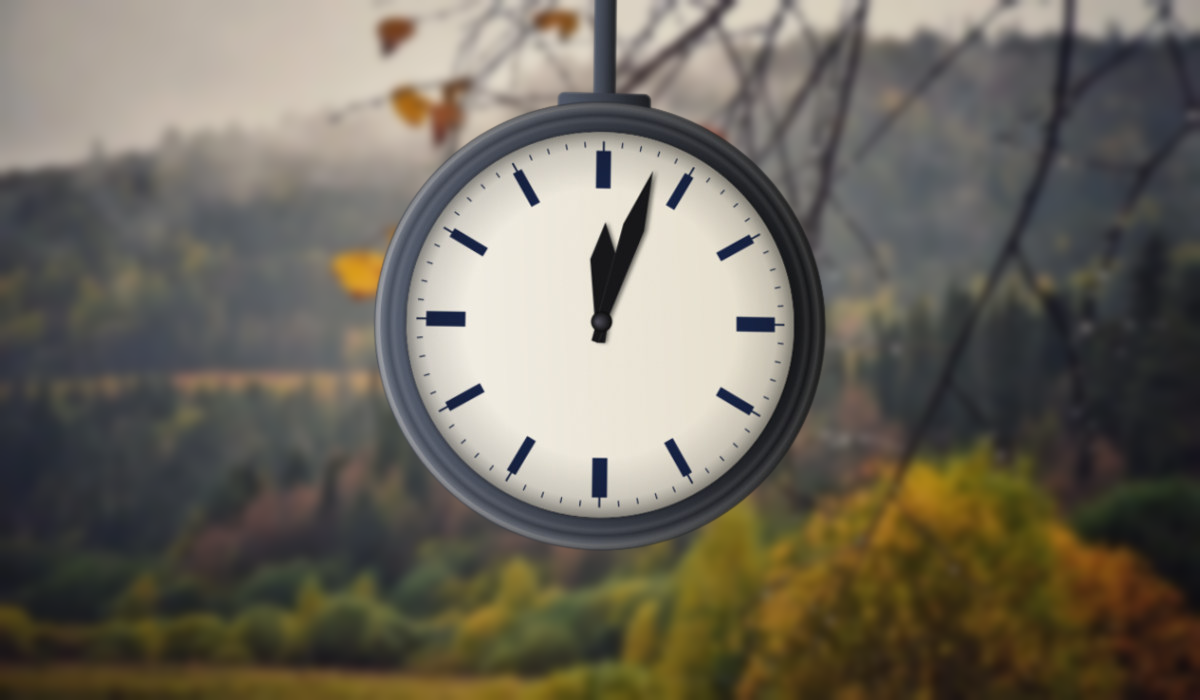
12:03
